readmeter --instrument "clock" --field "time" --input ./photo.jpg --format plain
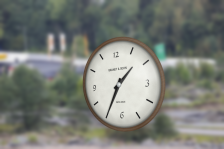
1:35
